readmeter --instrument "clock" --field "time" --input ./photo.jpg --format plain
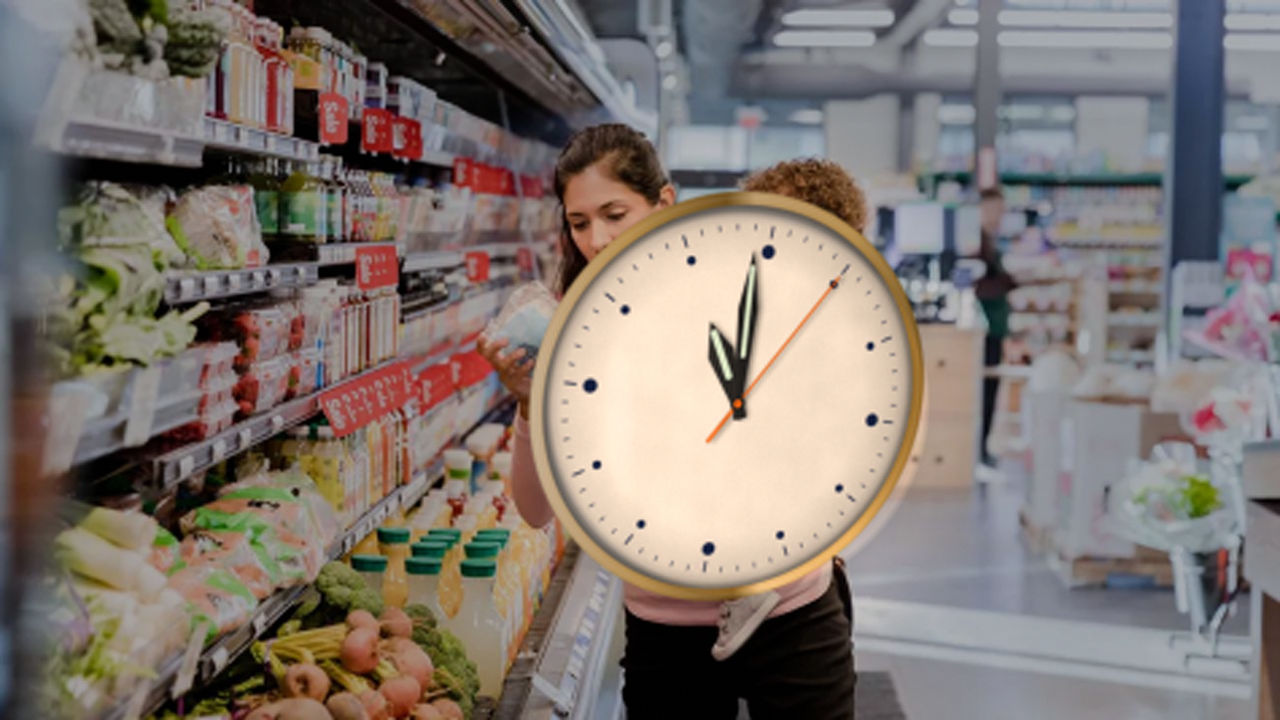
10:59:05
